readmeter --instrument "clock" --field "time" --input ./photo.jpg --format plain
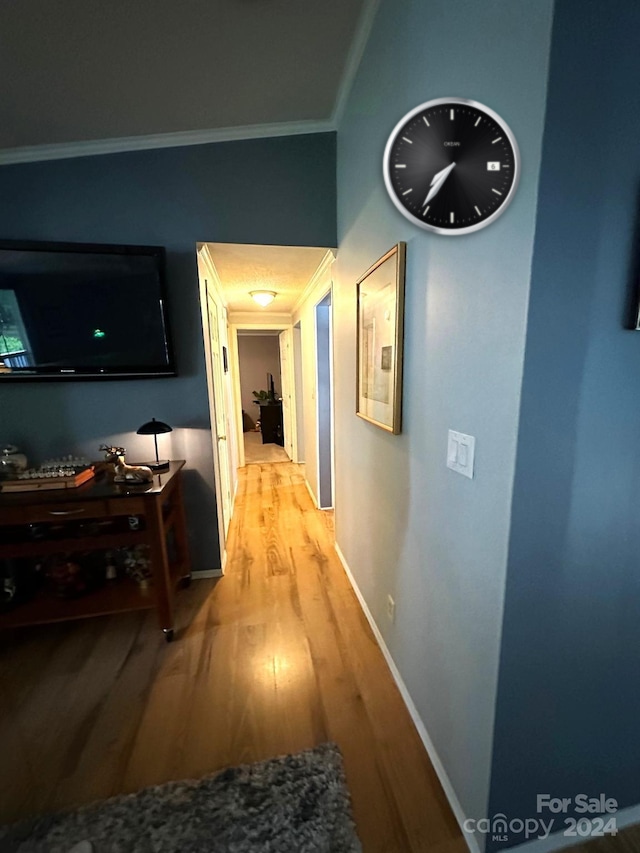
7:36
